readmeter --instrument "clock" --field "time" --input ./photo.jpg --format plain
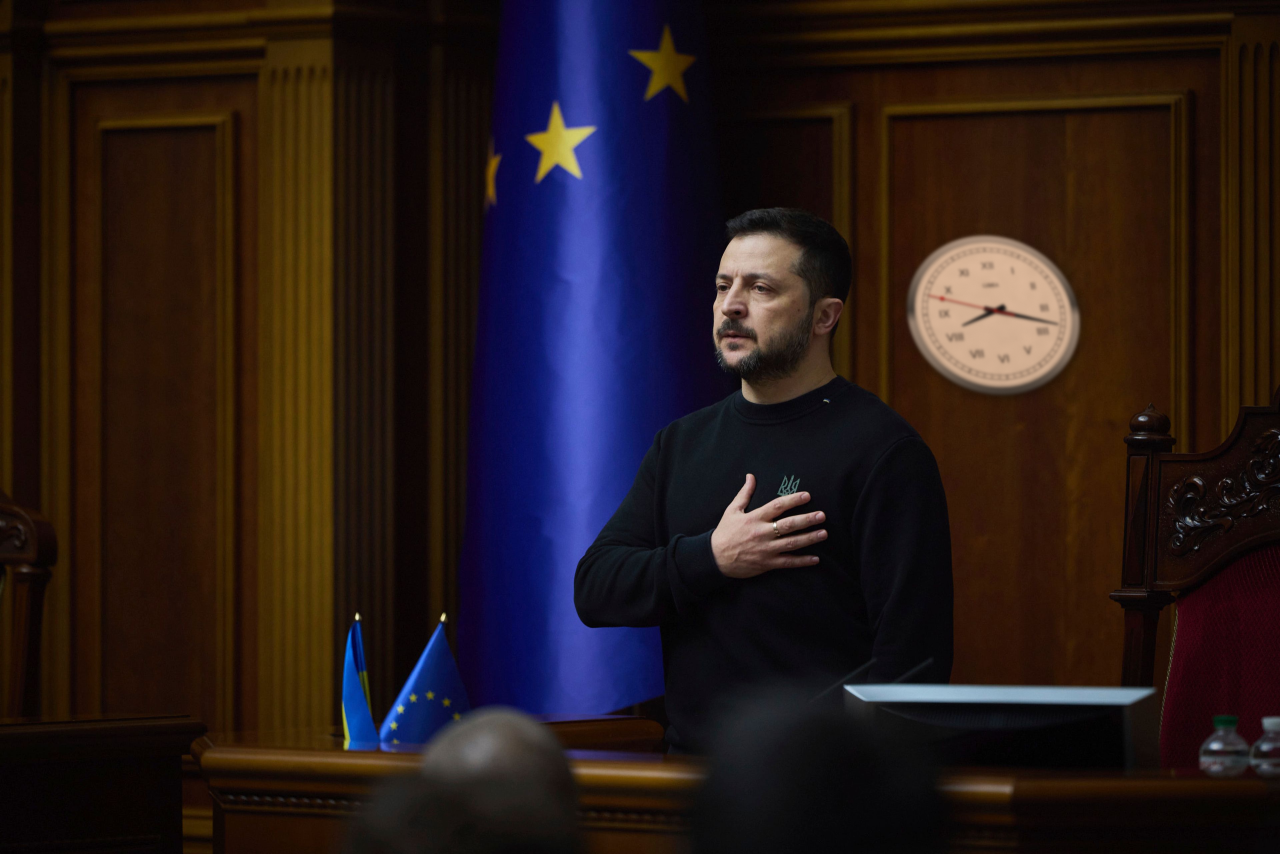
8:17:48
